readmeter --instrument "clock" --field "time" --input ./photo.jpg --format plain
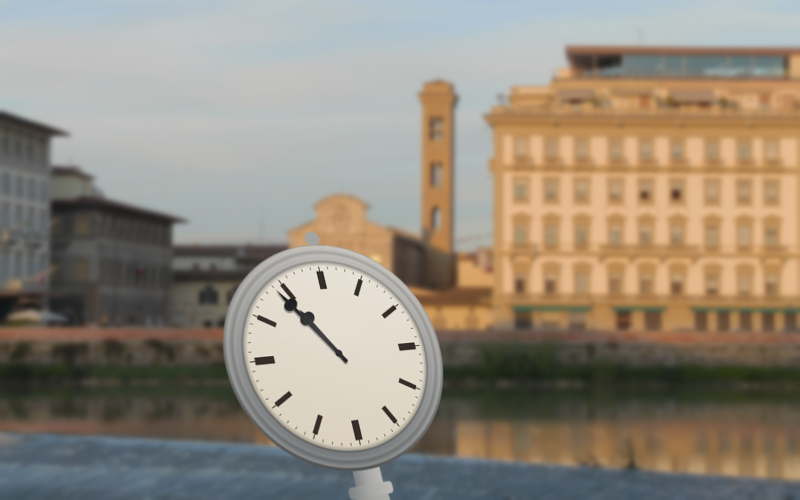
10:54
